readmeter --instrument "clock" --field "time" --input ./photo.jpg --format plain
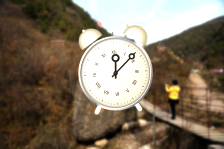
12:08
